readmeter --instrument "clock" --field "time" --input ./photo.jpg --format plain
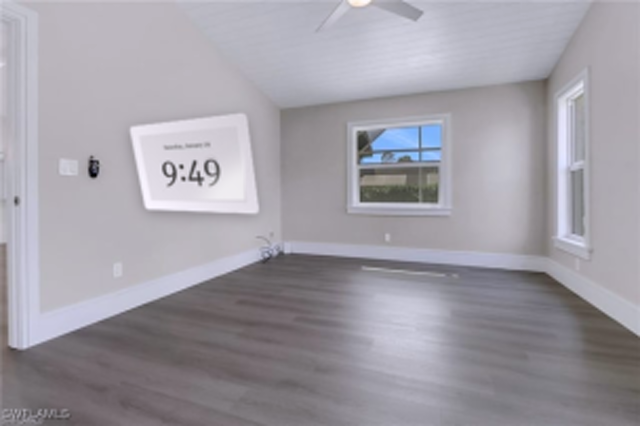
9:49
